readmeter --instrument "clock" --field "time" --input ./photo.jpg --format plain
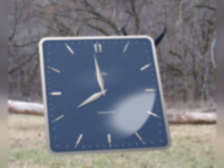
7:59
